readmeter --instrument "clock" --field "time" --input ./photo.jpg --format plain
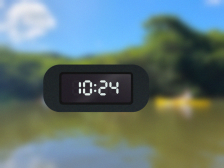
10:24
